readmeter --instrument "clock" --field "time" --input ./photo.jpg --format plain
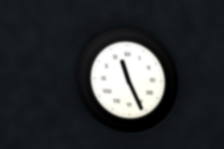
11:26
